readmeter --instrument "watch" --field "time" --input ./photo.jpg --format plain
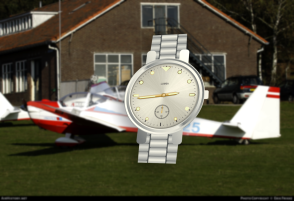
2:44
